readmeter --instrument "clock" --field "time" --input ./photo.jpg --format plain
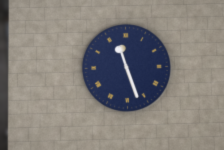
11:27
